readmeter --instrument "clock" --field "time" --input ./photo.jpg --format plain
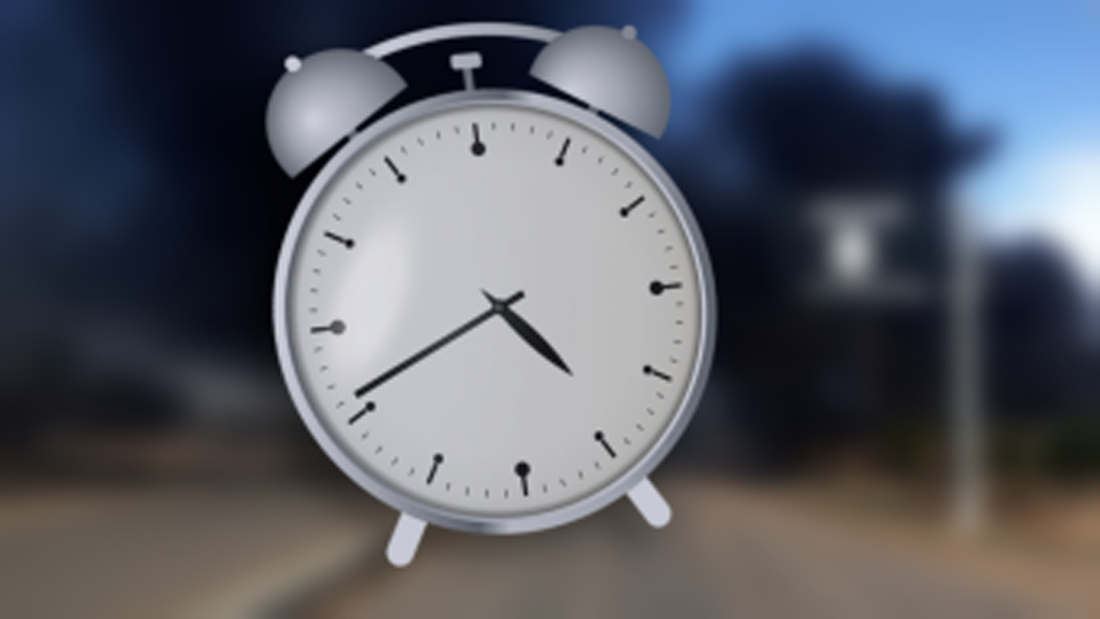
4:41
